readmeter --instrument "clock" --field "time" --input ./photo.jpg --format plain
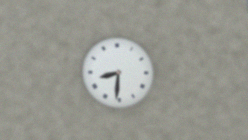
8:31
